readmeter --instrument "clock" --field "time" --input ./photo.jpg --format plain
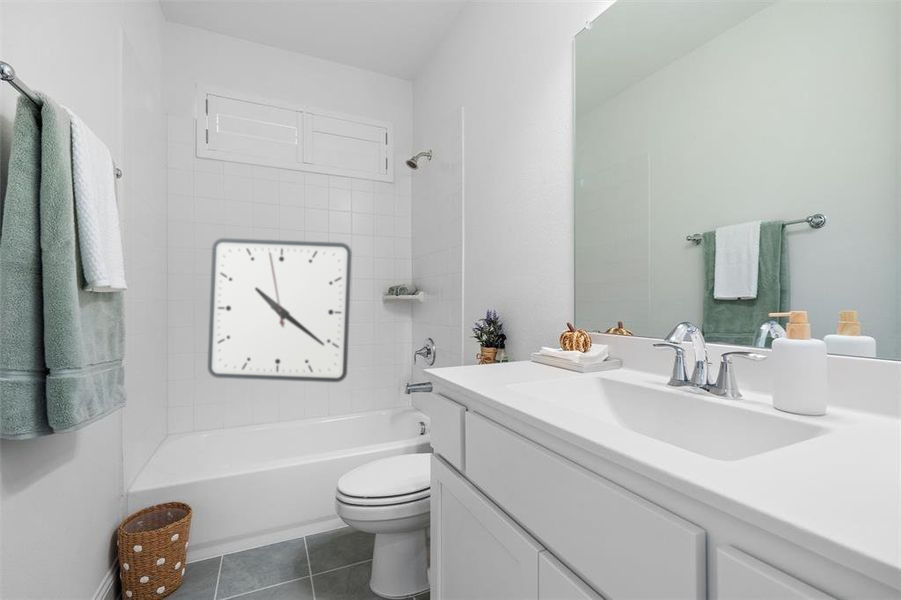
10:20:58
